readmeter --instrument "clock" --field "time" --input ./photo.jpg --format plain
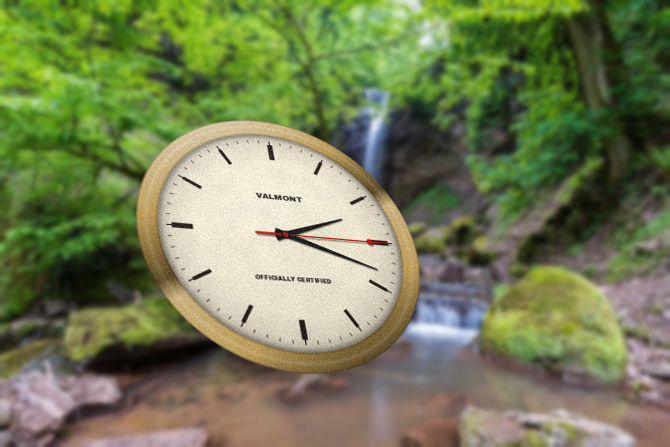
2:18:15
